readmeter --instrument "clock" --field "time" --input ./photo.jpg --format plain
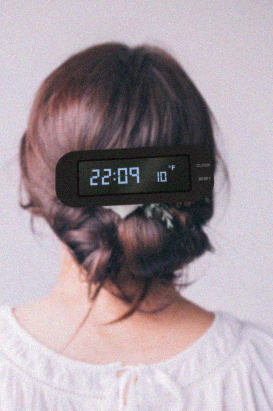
22:09
